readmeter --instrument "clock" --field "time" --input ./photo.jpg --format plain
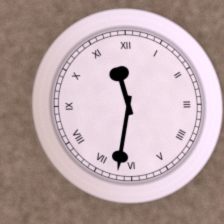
11:32
